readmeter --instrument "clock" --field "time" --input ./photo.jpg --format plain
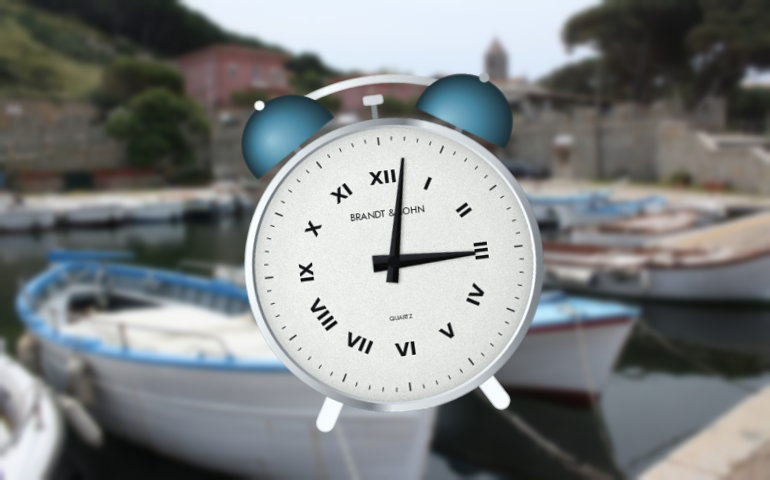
3:02
